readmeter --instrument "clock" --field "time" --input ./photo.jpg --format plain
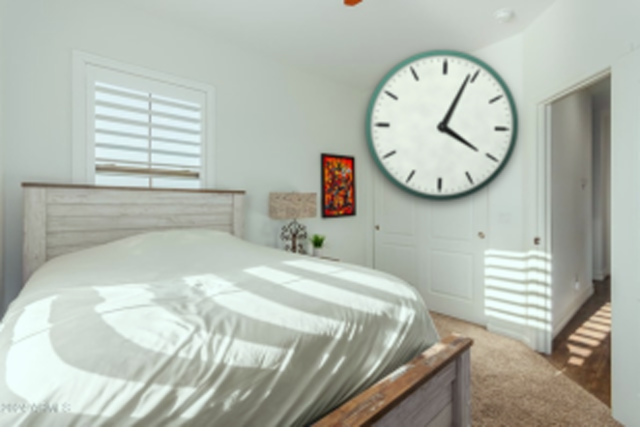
4:04
